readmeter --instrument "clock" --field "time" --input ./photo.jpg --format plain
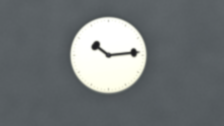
10:14
